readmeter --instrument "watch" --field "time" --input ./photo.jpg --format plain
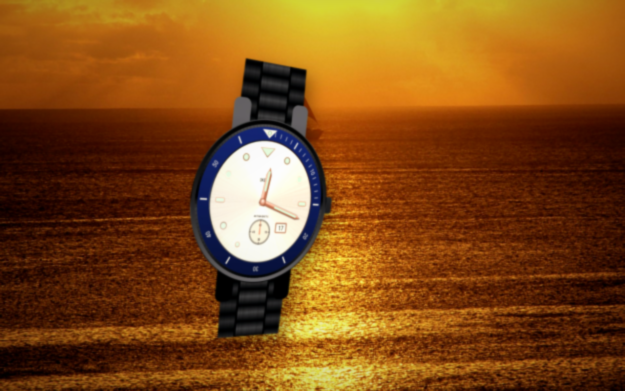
12:18
